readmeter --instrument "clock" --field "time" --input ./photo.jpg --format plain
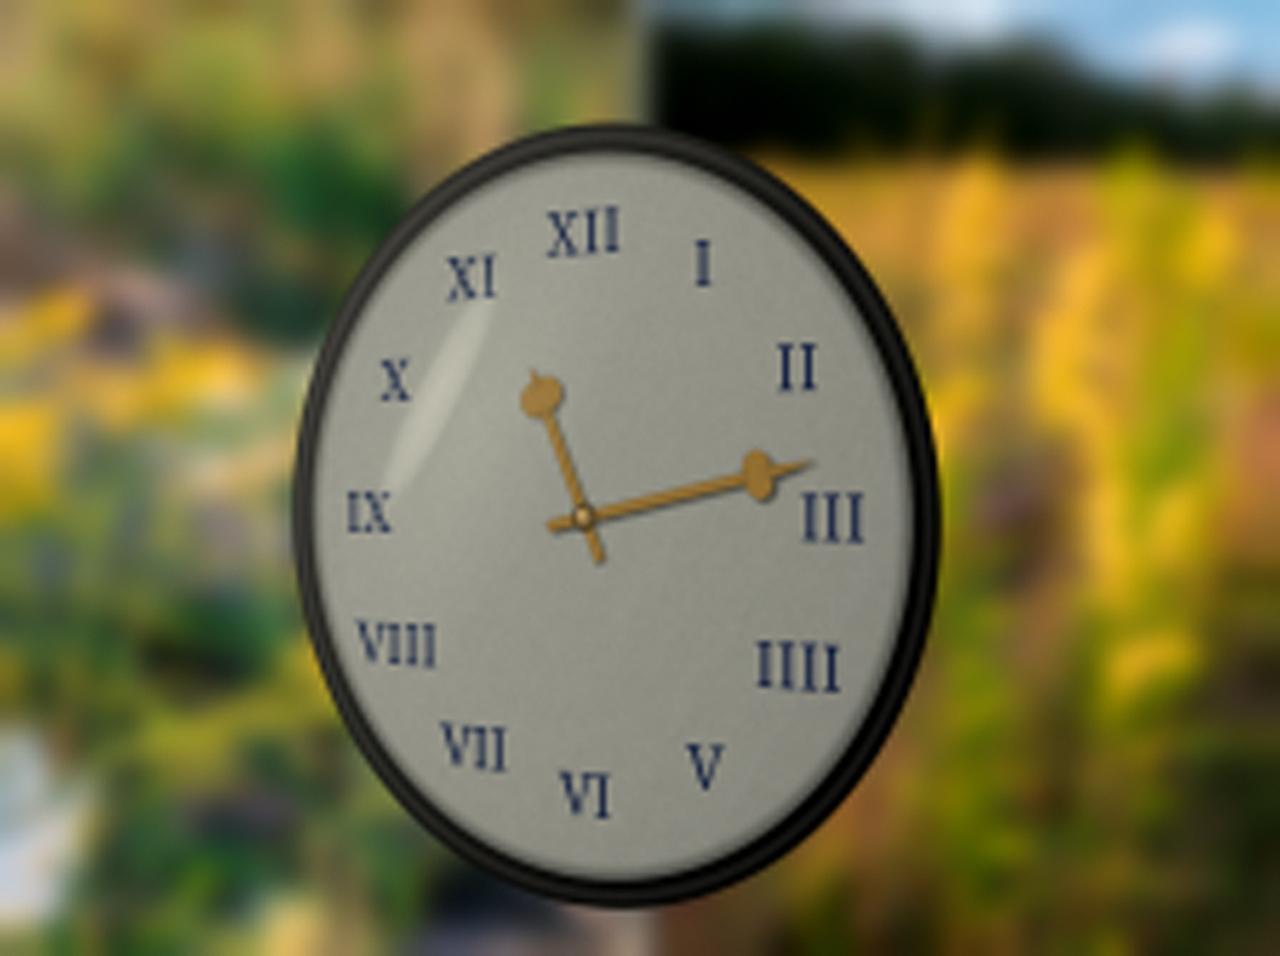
11:13
